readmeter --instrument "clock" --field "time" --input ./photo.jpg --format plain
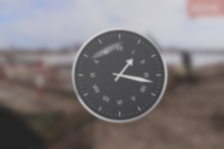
1:17
